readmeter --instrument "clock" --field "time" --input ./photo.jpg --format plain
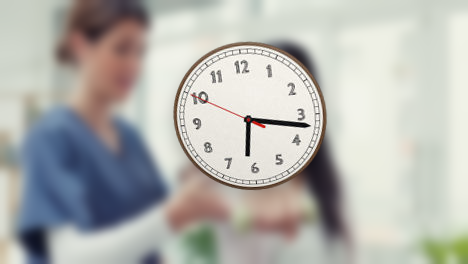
6:16:50
